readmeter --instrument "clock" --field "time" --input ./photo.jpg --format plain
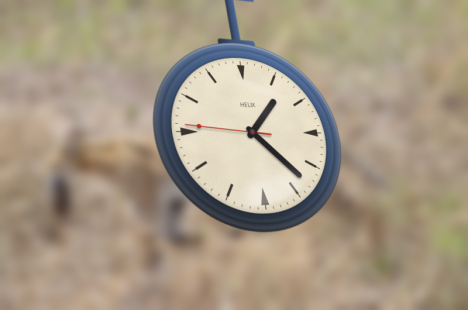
1:22:46
